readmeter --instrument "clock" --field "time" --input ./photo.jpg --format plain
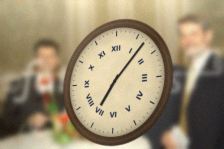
7:07
